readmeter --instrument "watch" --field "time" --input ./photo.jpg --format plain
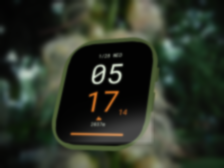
5:17
